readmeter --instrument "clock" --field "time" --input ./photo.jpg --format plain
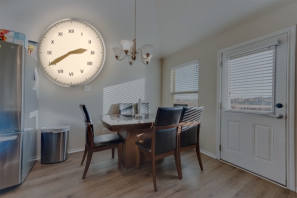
2:40
